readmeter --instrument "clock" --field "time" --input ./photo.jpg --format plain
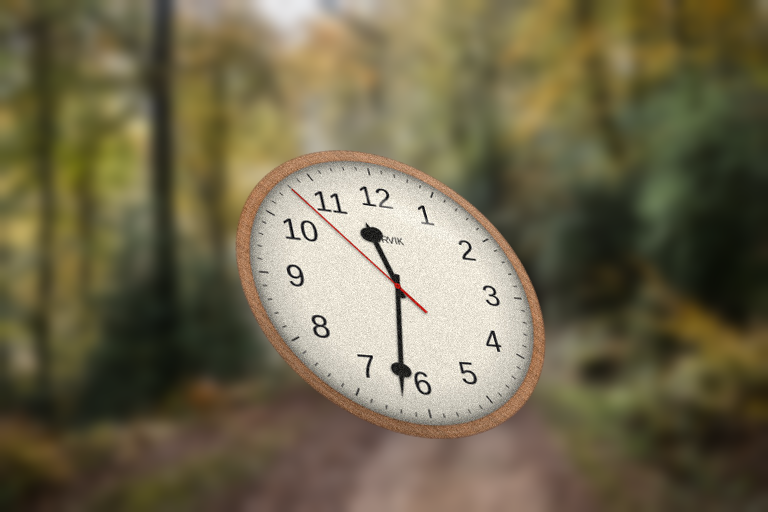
11:31:53
